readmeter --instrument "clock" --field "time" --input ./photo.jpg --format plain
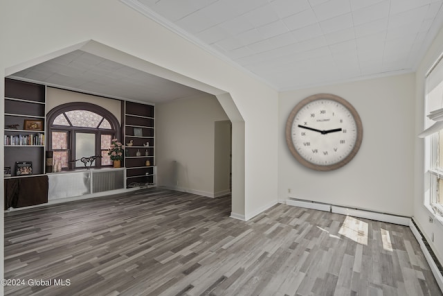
2:48
